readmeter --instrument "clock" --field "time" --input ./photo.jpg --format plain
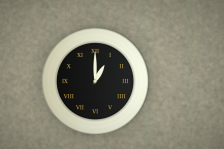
1:00
